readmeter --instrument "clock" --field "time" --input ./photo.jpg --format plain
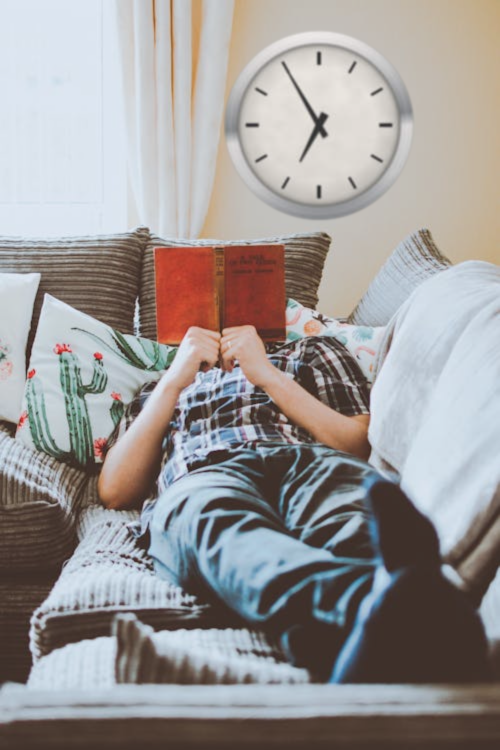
6:55
